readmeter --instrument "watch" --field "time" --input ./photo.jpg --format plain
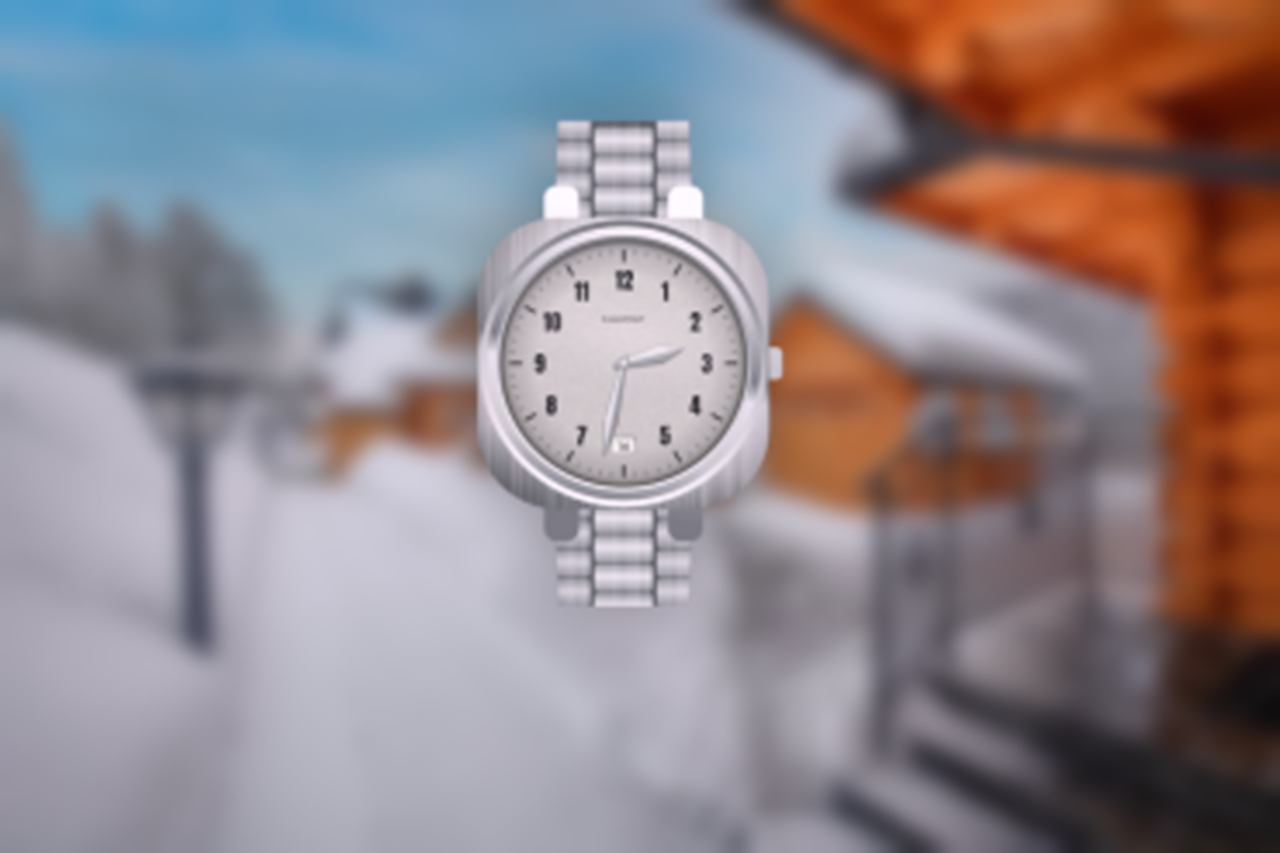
2:32
